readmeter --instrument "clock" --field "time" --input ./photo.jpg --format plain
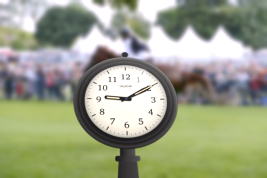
9:10
